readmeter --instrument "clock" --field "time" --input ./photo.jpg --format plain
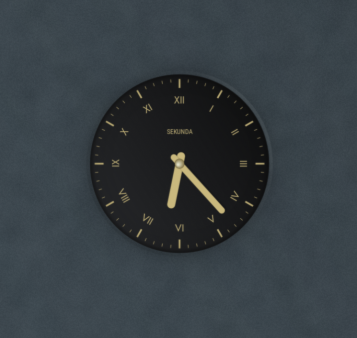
6:23
